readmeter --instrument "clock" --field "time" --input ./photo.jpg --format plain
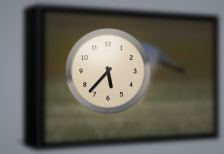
5:37
